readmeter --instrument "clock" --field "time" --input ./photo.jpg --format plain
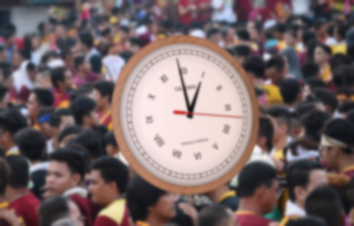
12:59:17
